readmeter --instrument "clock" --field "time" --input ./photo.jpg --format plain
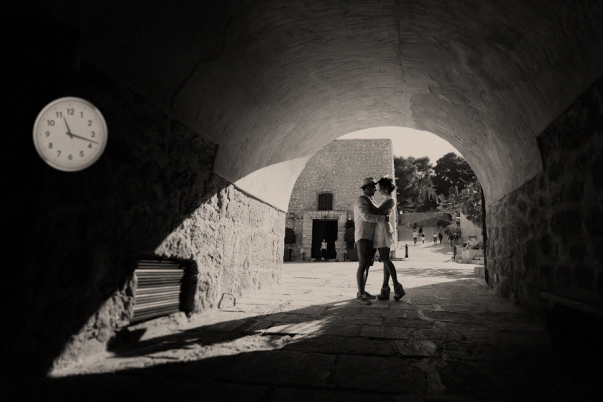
11:18
